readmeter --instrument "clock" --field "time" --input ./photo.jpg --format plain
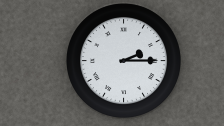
2:15
